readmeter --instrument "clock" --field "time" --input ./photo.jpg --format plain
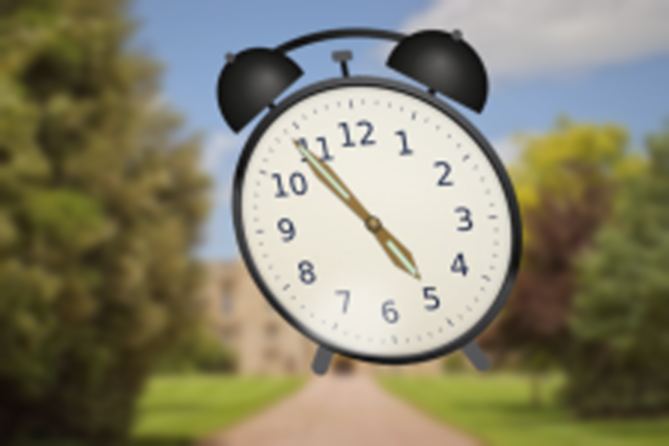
4:54
